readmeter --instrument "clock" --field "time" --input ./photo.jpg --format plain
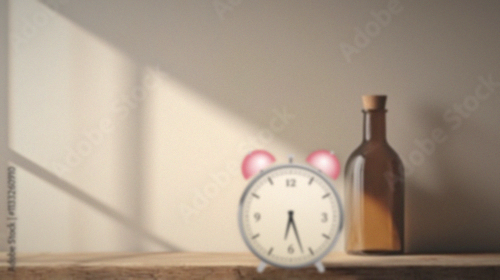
6:27
